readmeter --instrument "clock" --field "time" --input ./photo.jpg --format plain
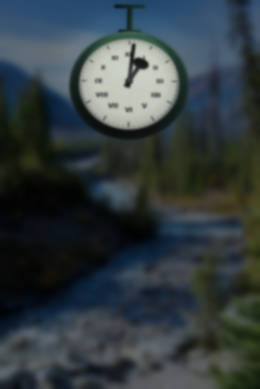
1:01
